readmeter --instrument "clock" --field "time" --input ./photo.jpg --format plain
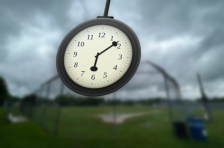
6:08
